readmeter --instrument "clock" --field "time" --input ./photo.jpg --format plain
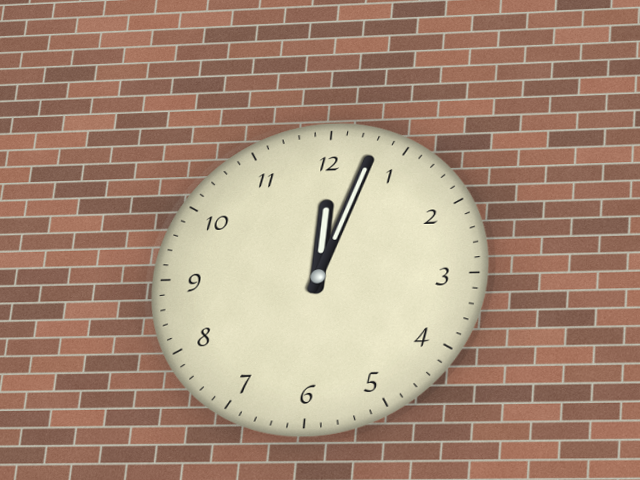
12:03
